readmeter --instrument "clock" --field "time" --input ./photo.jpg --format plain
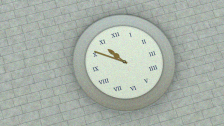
10:51
